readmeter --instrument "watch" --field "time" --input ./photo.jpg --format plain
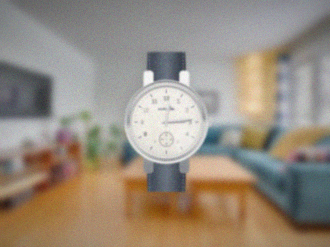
12:14
